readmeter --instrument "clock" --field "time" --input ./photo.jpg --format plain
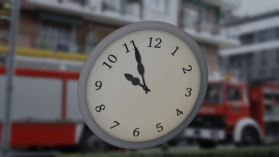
9:56
